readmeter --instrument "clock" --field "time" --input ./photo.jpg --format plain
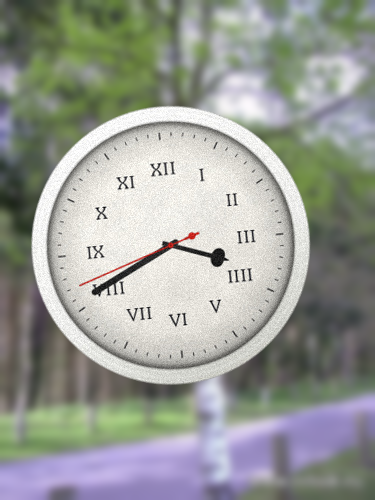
3:40:42
